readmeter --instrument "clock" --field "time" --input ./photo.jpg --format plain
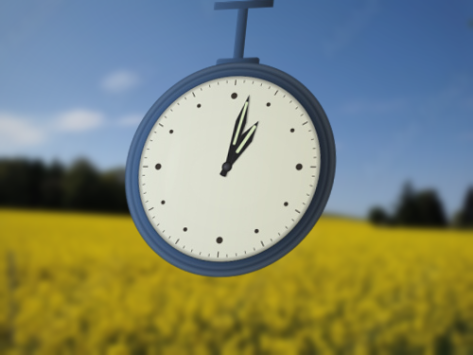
1:02
